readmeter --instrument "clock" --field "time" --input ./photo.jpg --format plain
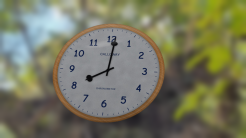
8:01
